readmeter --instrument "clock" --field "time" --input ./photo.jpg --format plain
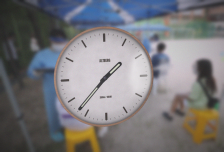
1:37
